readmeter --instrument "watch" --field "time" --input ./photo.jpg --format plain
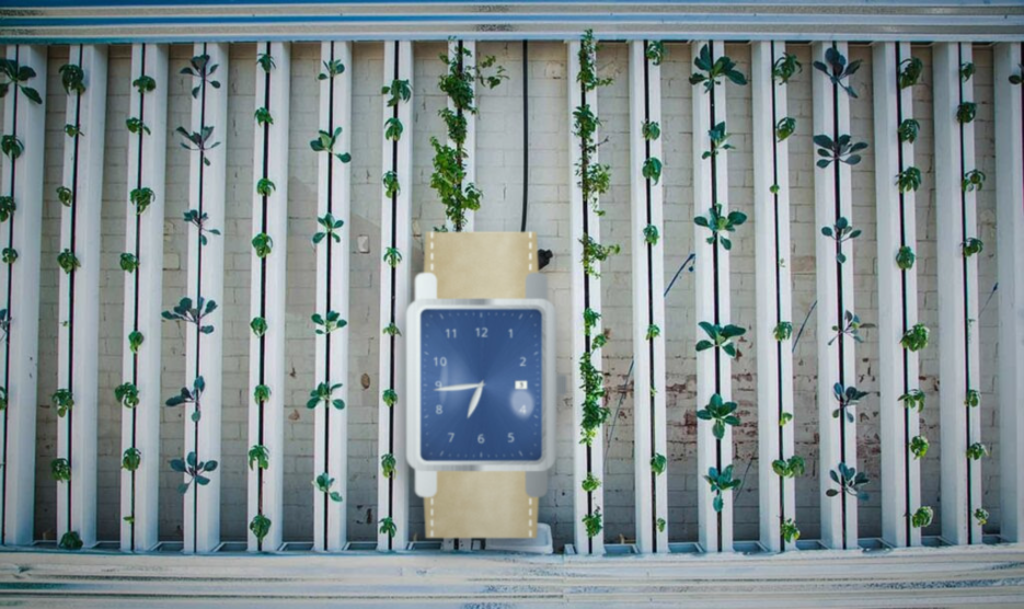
6:44
